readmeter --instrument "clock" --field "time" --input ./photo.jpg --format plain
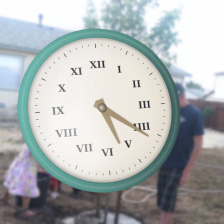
5:21
